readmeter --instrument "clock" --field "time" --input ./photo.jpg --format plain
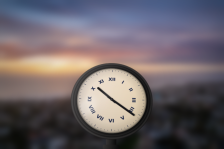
10:21
